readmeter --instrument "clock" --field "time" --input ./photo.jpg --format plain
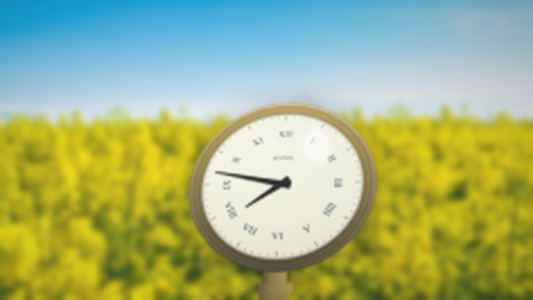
7:47
